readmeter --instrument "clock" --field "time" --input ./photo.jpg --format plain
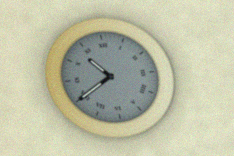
10:40
